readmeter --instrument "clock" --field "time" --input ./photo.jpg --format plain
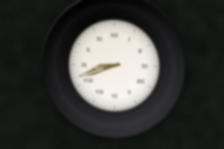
8:42
